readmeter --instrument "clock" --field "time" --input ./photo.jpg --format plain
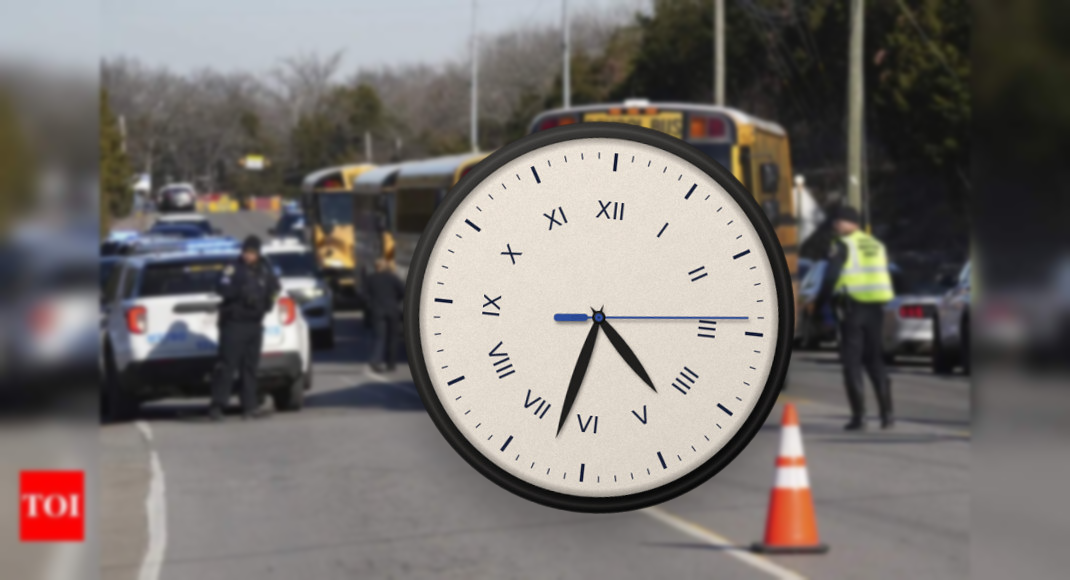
4:32:14
